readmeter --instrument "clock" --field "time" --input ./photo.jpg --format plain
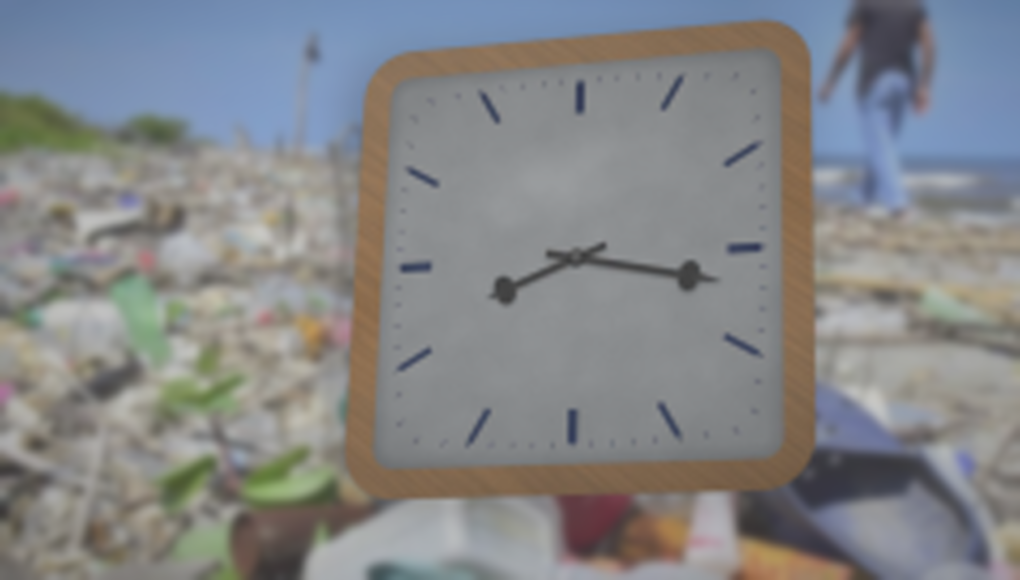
8:17
